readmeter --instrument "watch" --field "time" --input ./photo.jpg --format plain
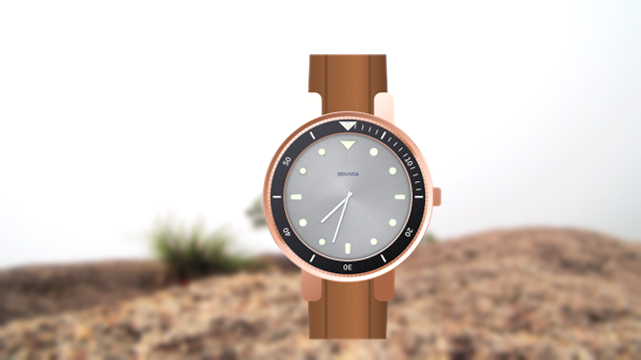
7:33
